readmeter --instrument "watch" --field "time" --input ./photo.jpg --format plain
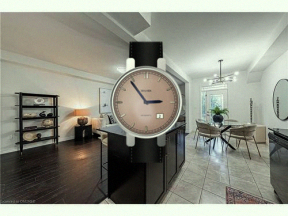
2:54
